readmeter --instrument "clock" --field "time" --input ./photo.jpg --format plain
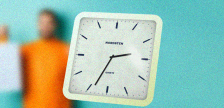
2:34
